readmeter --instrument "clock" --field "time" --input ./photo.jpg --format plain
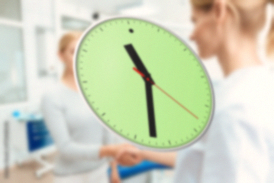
11:32:23
